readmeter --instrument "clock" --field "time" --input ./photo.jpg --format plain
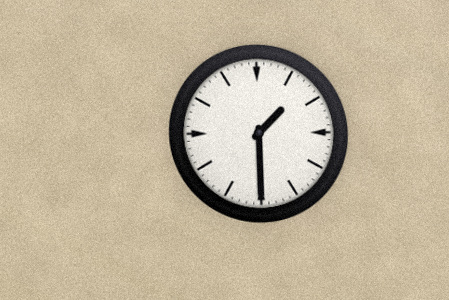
1:30
